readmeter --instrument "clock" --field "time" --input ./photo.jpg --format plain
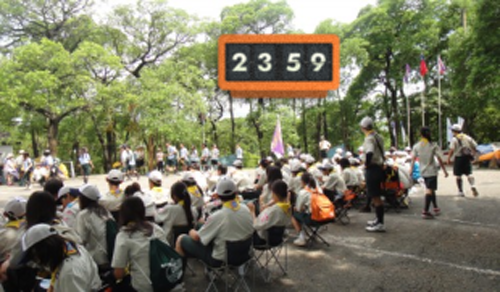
23:59
